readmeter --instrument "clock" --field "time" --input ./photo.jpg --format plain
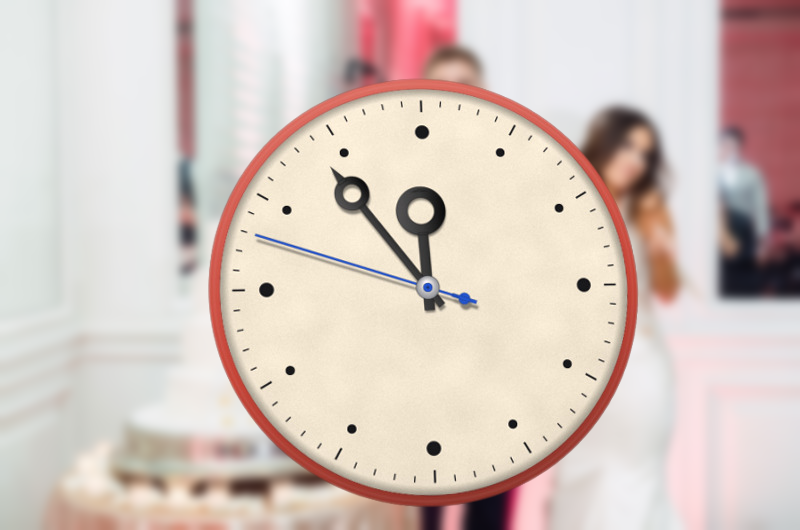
11:53:48
